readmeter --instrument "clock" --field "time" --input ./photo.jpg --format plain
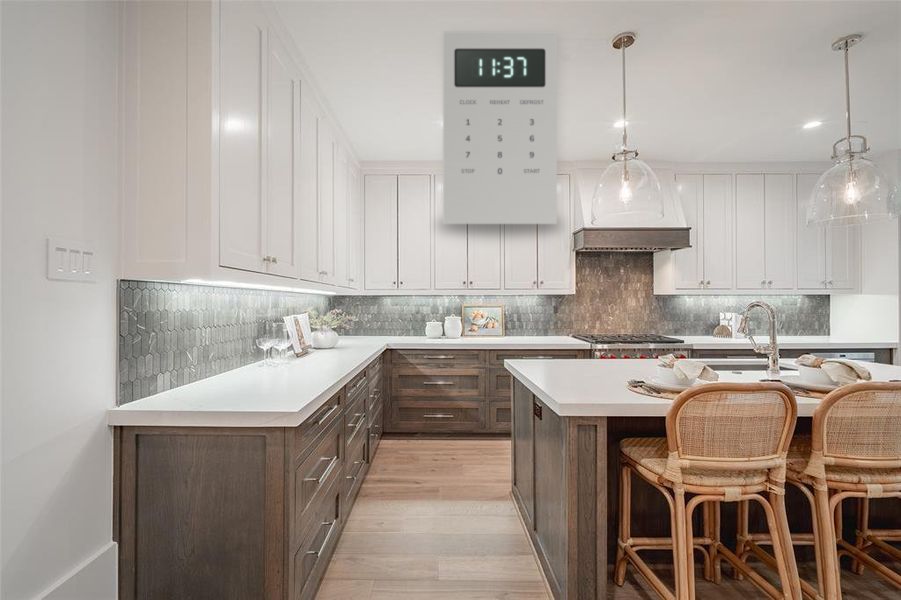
11:37
